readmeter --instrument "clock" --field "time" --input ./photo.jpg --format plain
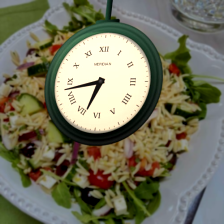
6:43
